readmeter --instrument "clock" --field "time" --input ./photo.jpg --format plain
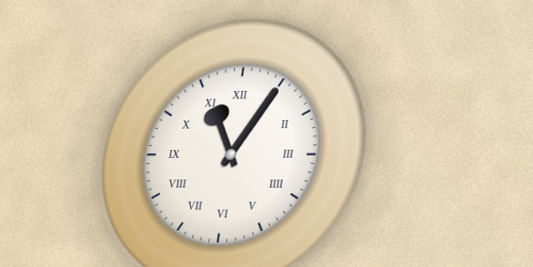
11:05
